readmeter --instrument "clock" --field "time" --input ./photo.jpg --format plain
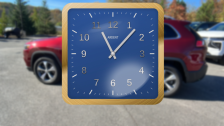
11:07
